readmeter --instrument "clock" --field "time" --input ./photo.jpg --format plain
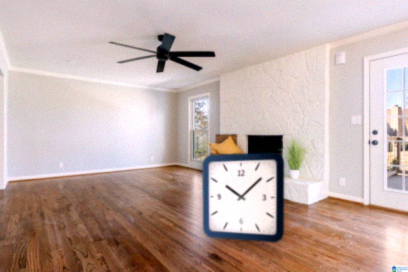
10:08
